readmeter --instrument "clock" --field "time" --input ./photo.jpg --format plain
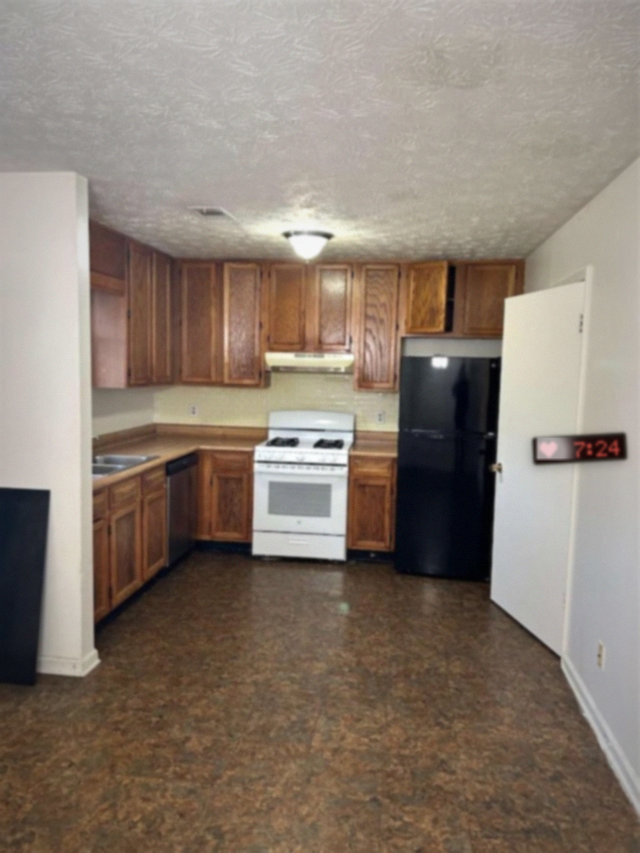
7:24
